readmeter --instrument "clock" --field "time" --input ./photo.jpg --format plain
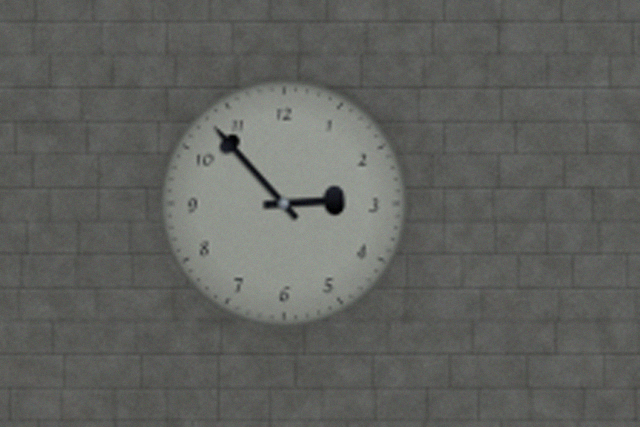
2:53
